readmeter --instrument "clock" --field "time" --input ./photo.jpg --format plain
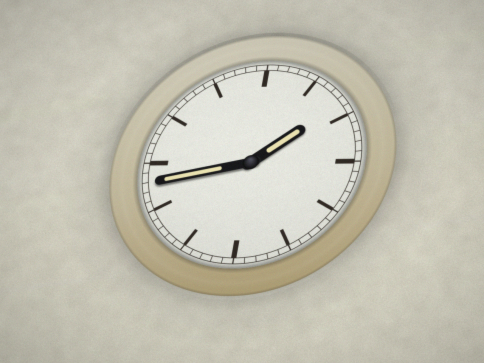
1:43
